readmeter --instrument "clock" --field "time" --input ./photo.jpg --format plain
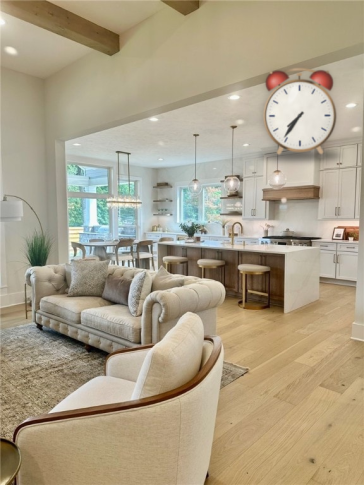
7:36
